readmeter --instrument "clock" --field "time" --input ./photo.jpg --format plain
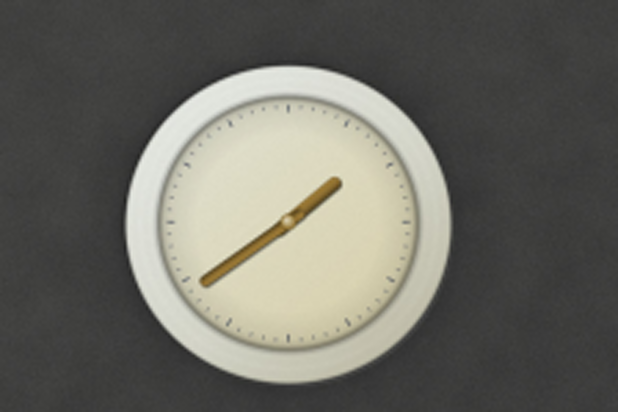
1:39
